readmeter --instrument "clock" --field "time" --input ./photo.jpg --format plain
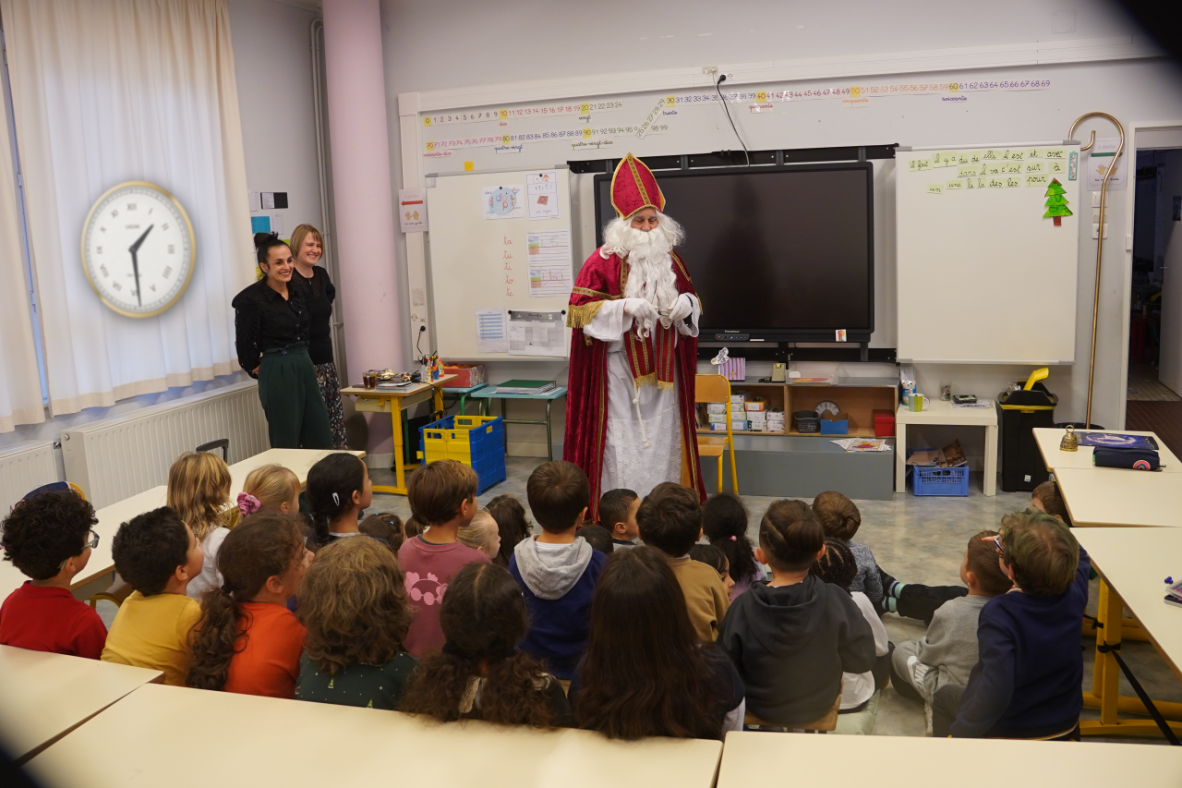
1:29
